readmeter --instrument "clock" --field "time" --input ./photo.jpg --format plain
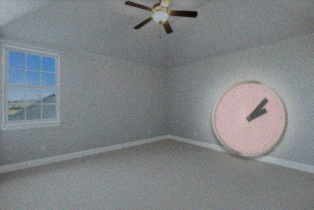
2:07
